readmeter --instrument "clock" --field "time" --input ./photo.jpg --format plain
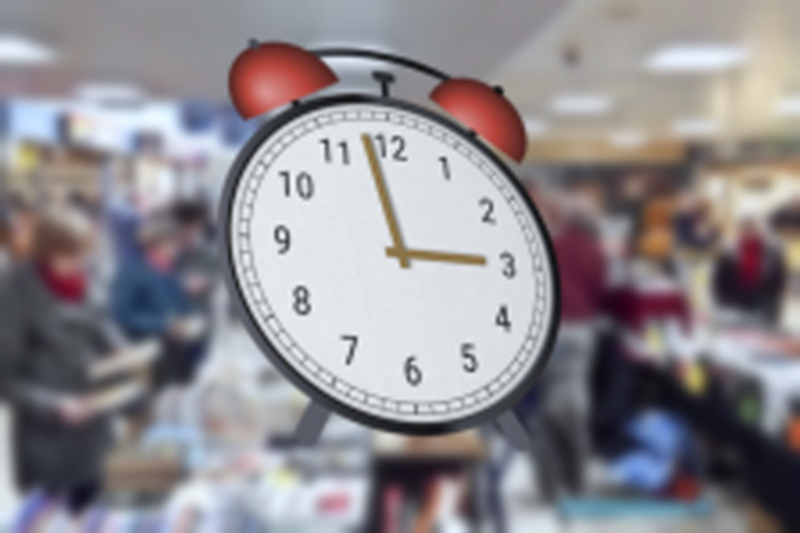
2:58
